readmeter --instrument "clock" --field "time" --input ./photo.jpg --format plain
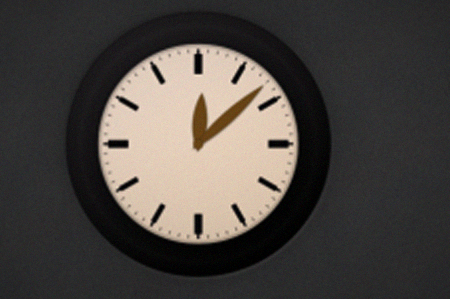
12:08
